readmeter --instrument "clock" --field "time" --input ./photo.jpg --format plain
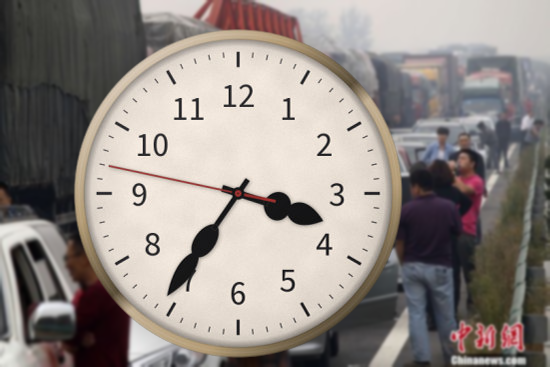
3:35:47
